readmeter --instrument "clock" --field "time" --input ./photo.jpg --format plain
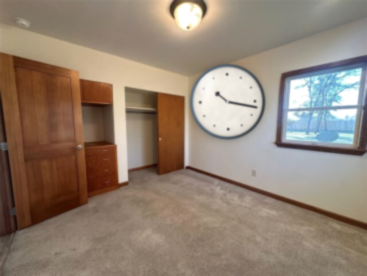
10:17
